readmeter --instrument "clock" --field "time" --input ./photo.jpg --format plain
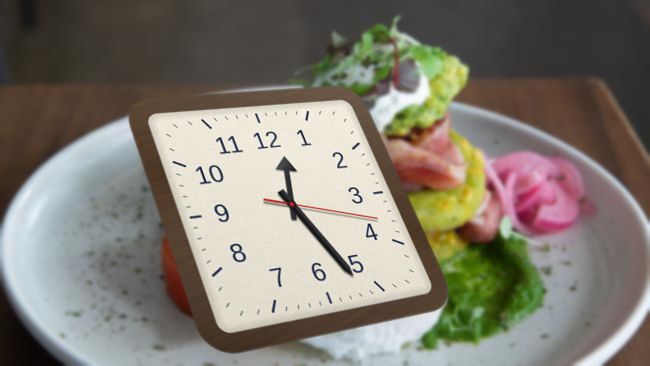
12:26:18
